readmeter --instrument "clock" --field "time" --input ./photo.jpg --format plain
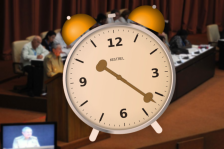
10:22
